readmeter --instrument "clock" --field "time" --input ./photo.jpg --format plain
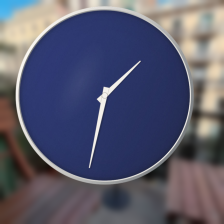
1:32
